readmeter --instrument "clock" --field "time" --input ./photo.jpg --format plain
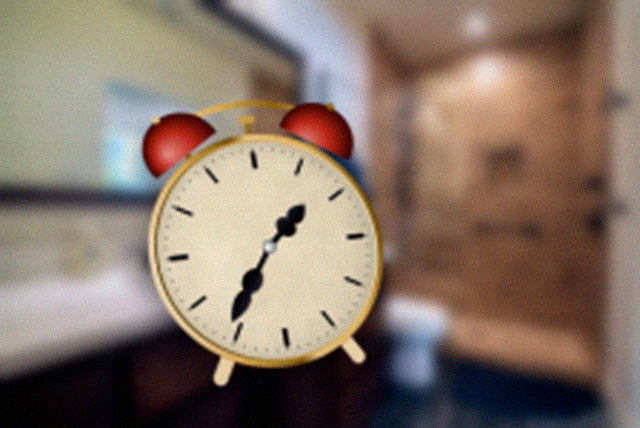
1:36
